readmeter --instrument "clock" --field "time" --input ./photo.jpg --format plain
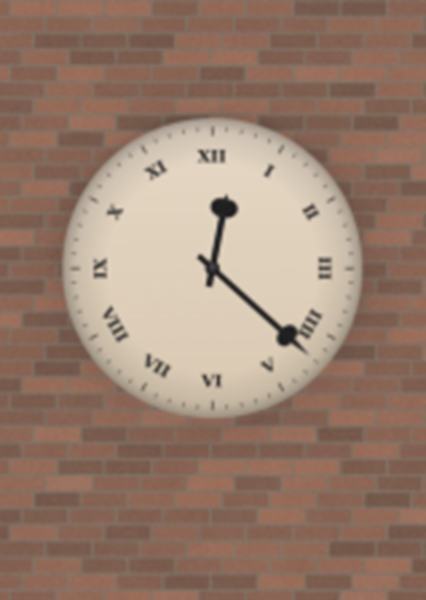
12:22
